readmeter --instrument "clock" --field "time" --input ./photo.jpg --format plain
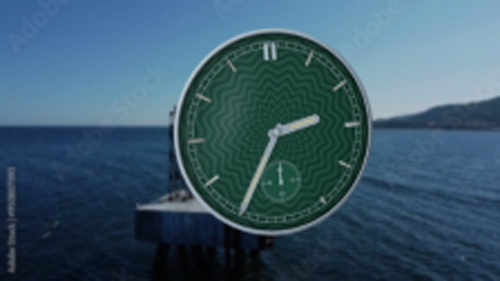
2:35
